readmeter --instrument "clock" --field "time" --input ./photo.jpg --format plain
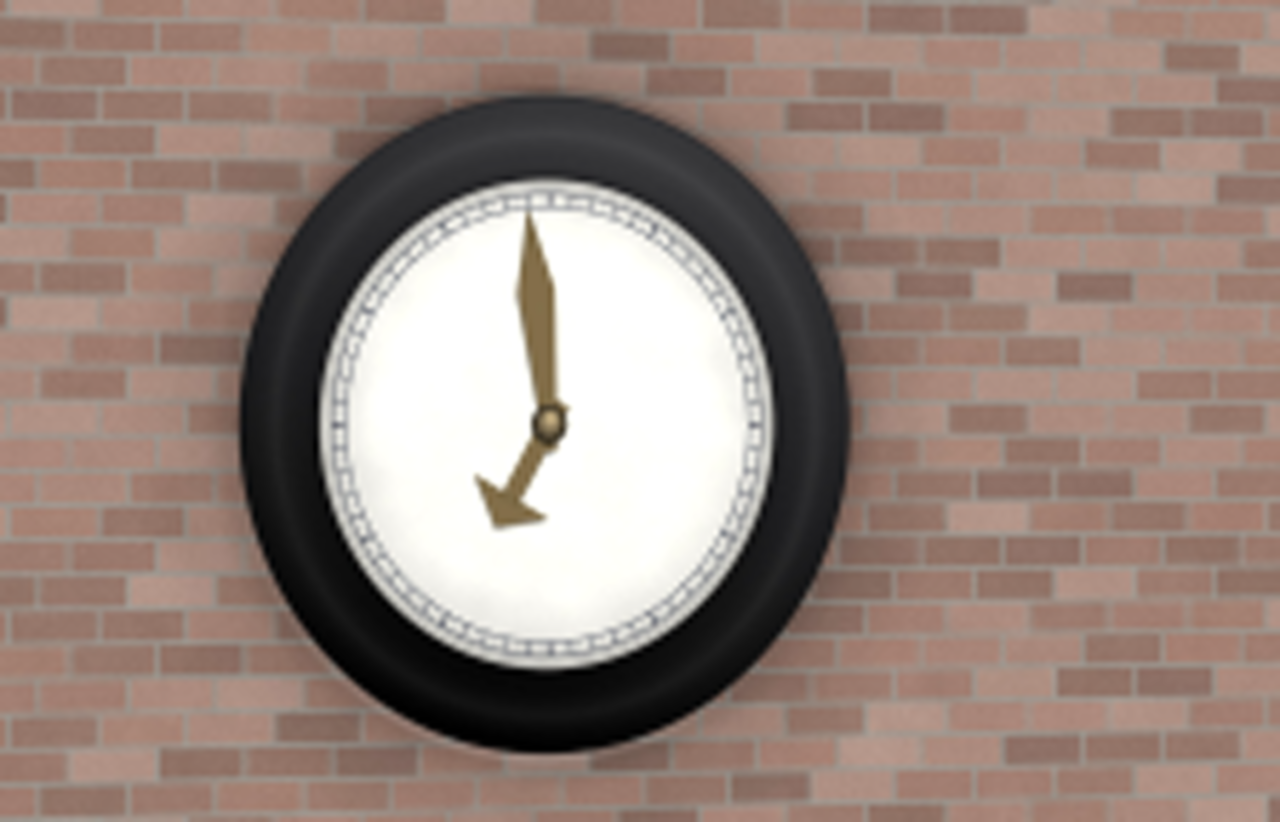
6:59
